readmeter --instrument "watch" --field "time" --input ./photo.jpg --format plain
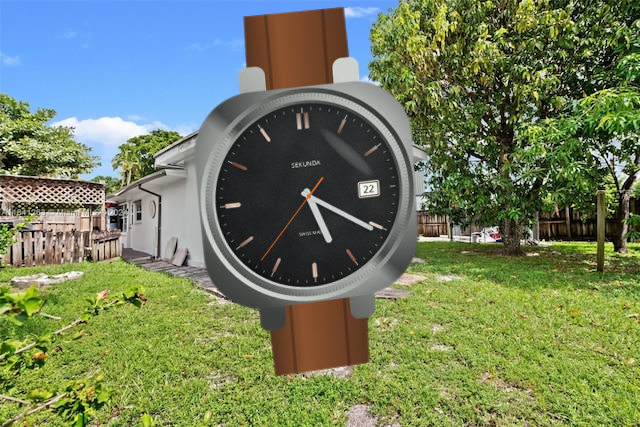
5:20:37
